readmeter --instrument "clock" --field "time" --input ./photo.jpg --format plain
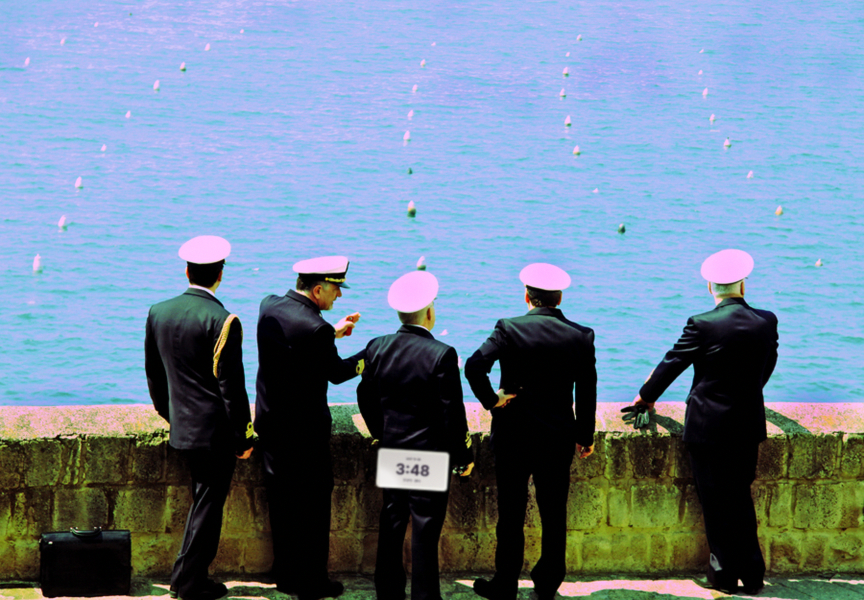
3:48
